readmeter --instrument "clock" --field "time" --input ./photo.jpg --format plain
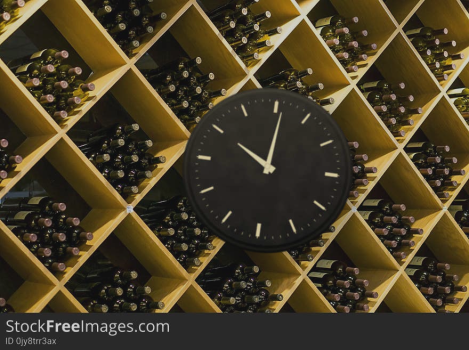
10:01
